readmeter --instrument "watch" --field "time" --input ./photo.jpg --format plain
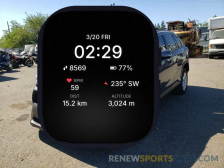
2:29
